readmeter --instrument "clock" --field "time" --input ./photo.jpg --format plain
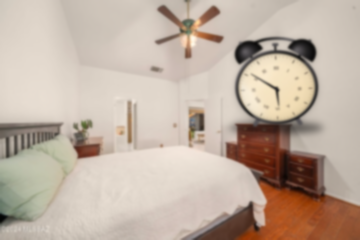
5:51
